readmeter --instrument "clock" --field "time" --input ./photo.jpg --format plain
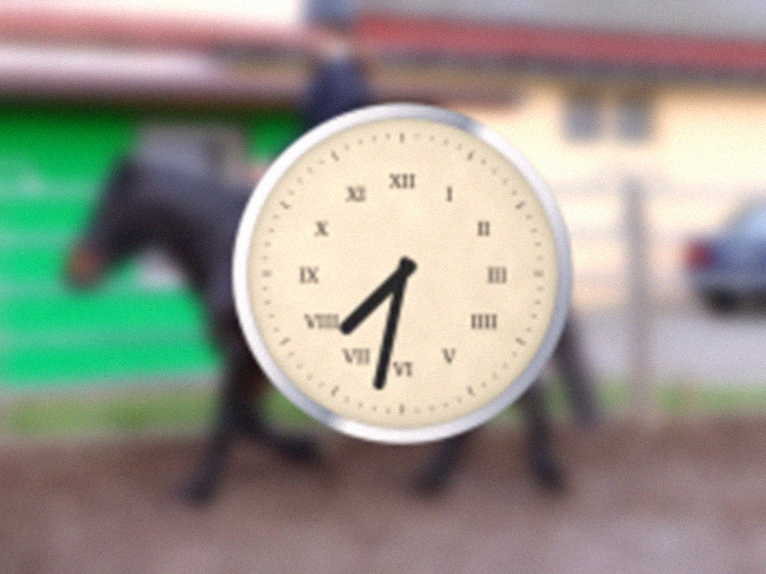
7:32
